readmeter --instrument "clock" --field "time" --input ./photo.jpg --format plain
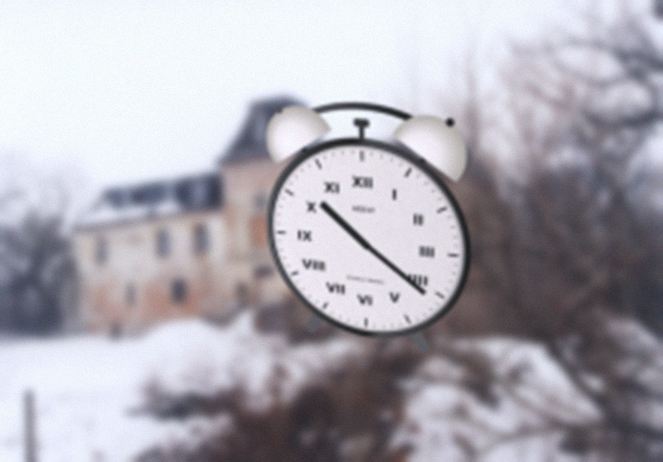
10:21
